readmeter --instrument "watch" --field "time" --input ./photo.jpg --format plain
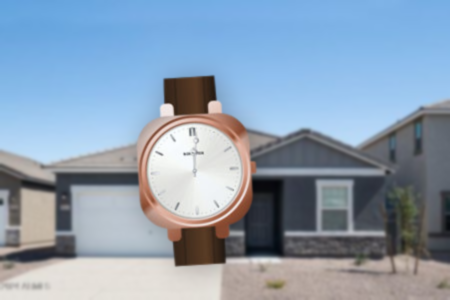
12:01
